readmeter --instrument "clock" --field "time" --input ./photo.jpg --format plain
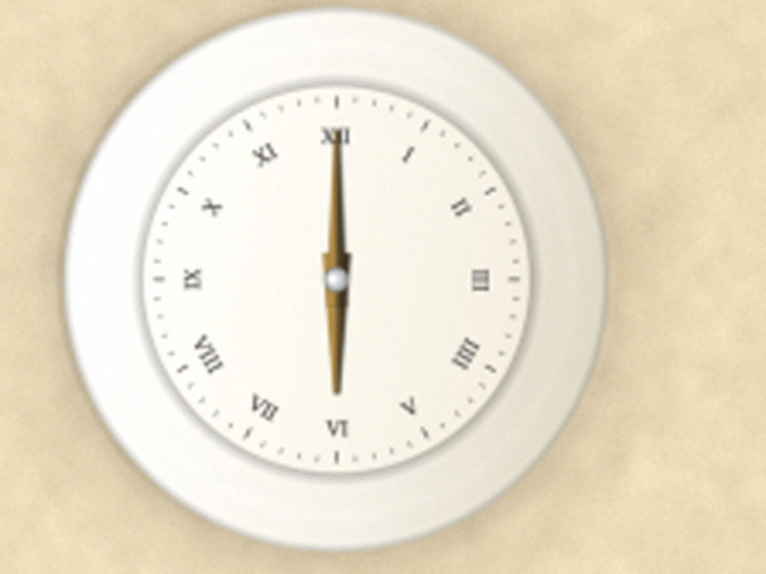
6:00
